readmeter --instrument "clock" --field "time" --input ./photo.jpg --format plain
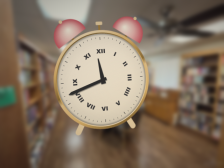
11:42
